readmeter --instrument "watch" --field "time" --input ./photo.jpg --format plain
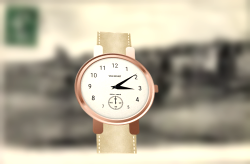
3:09
